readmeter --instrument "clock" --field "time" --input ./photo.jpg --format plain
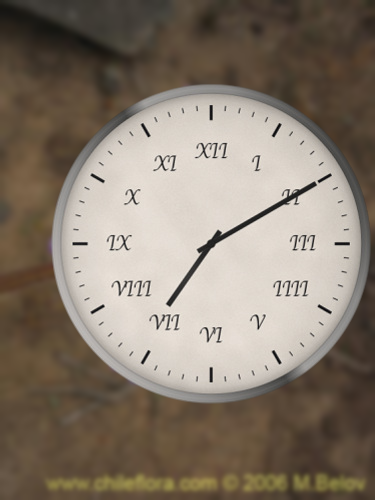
7:10
